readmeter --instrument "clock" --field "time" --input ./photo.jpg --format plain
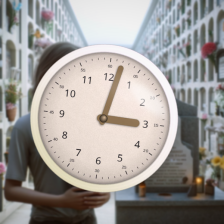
3:02
